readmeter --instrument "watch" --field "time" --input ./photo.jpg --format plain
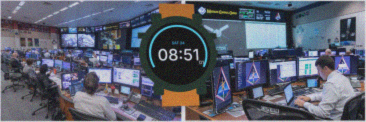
8:51
